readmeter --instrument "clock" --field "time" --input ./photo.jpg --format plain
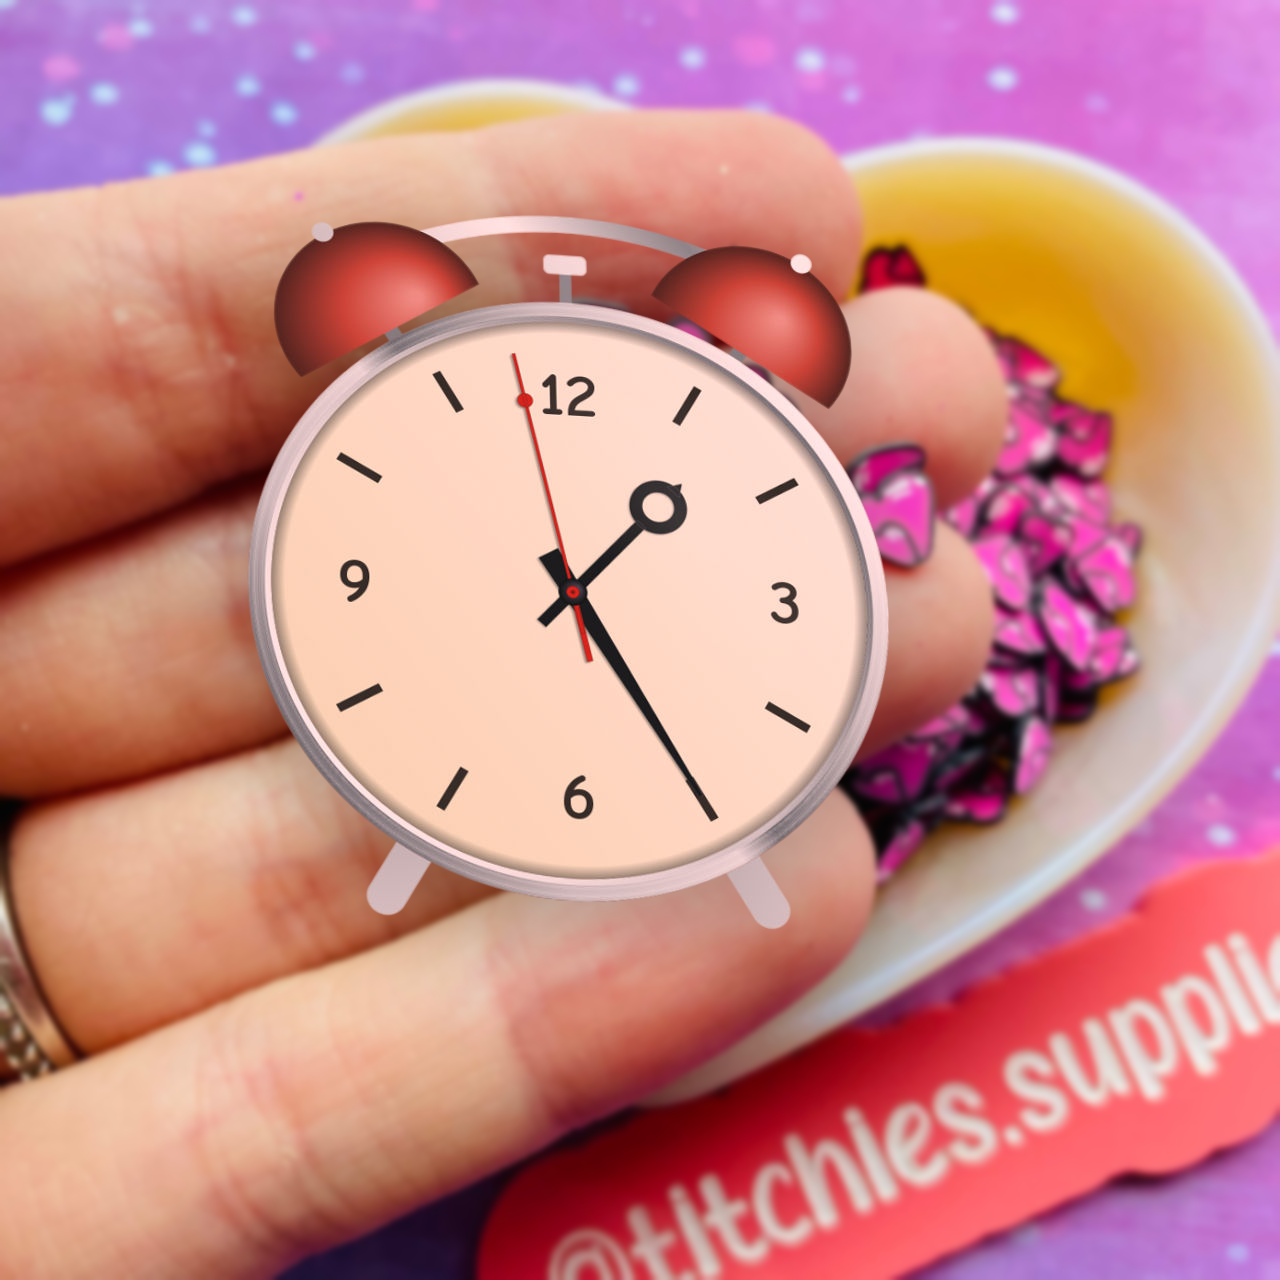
1:24:58
